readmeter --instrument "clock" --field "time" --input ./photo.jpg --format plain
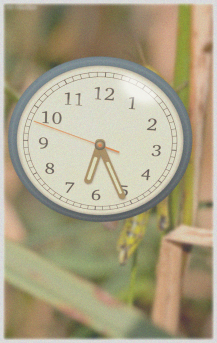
6:25:48
